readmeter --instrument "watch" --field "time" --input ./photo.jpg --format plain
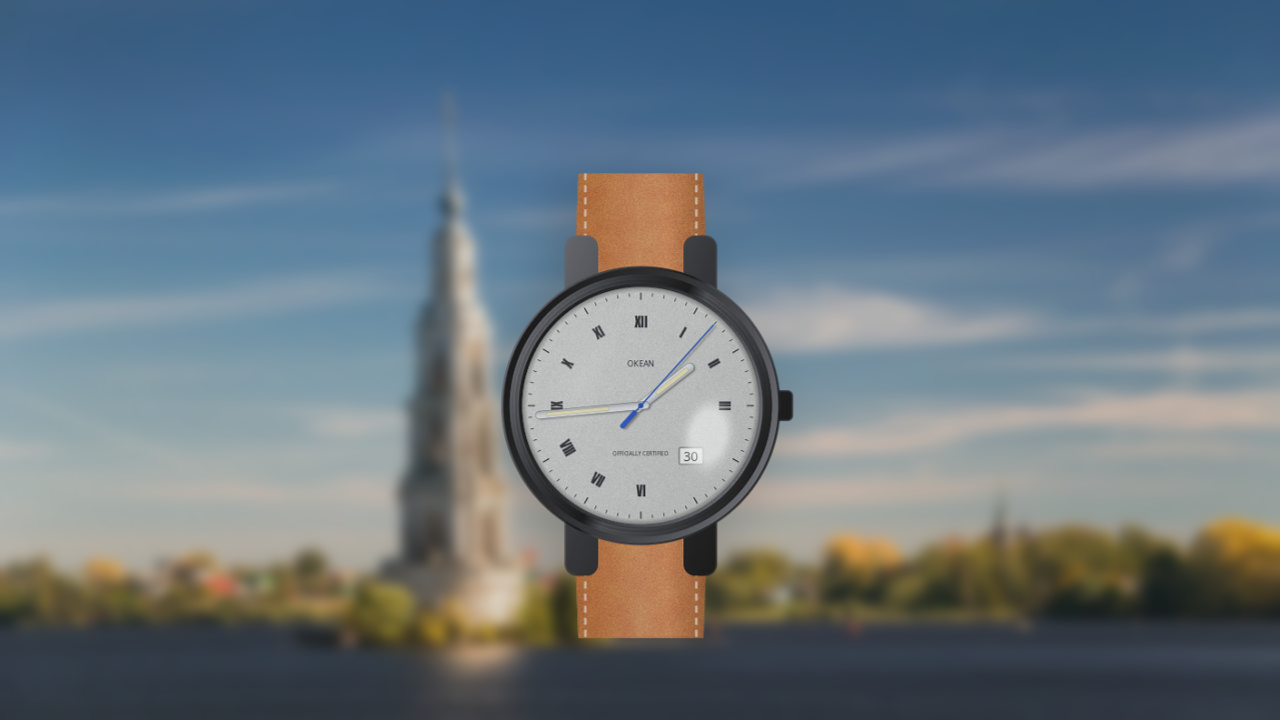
1:44:07
